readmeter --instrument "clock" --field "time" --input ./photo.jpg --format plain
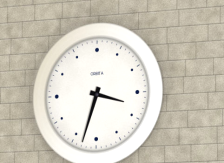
3:33
